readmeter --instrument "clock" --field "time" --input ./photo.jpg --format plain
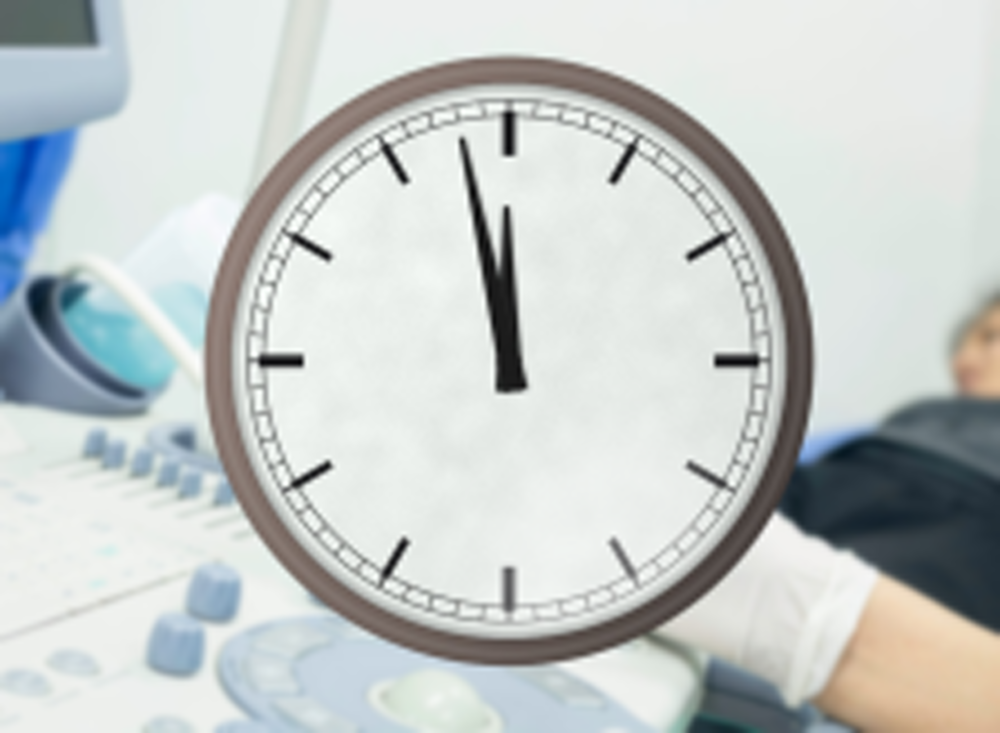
11:58
